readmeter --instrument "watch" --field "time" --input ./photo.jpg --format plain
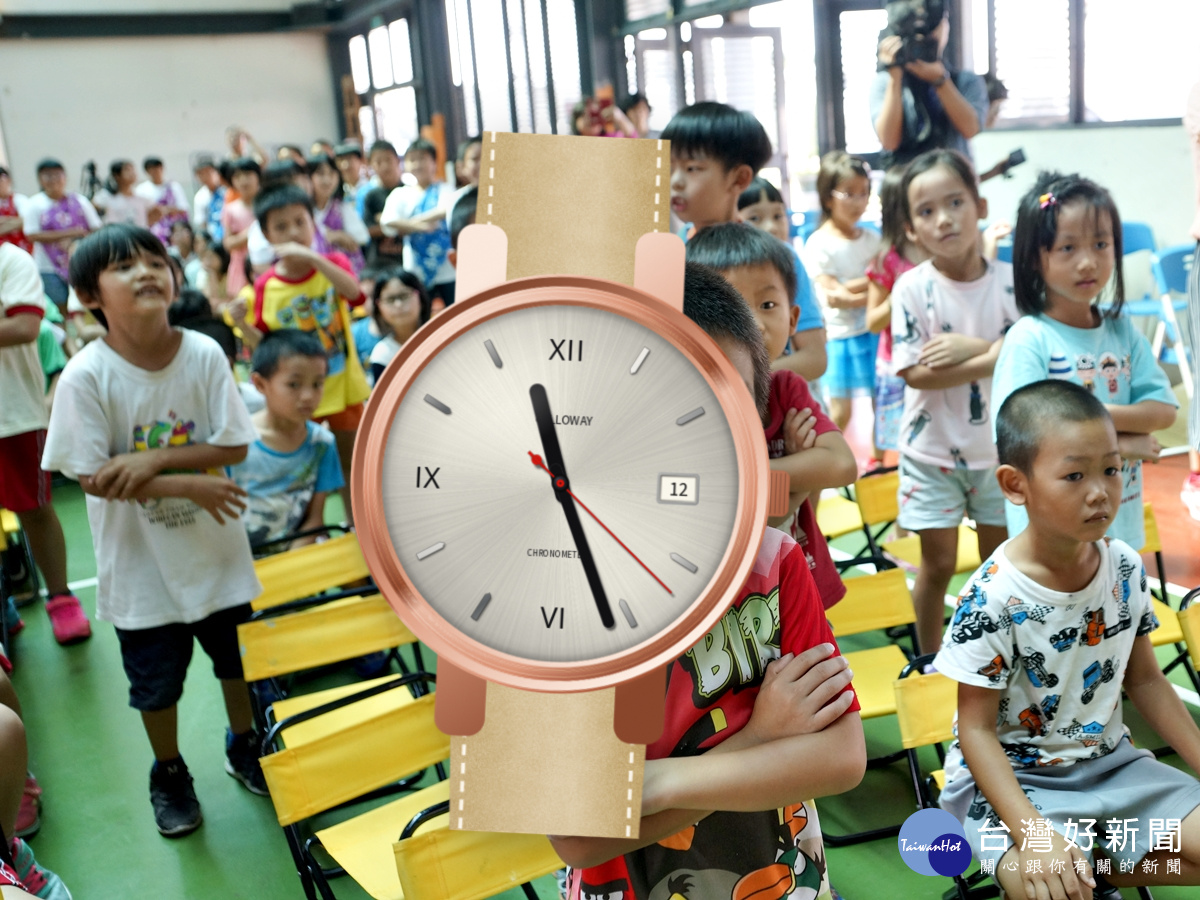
11:26:22
